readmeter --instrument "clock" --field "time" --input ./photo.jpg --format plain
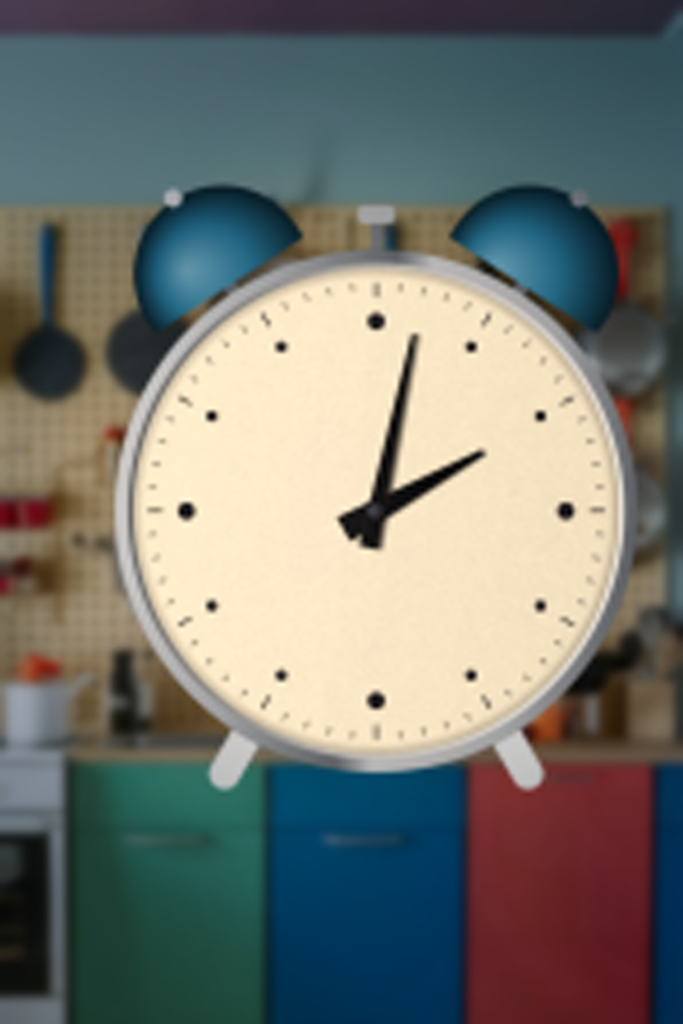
2:02
